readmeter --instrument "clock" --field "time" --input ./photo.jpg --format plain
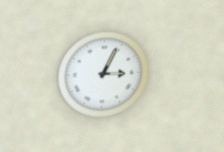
3:04
